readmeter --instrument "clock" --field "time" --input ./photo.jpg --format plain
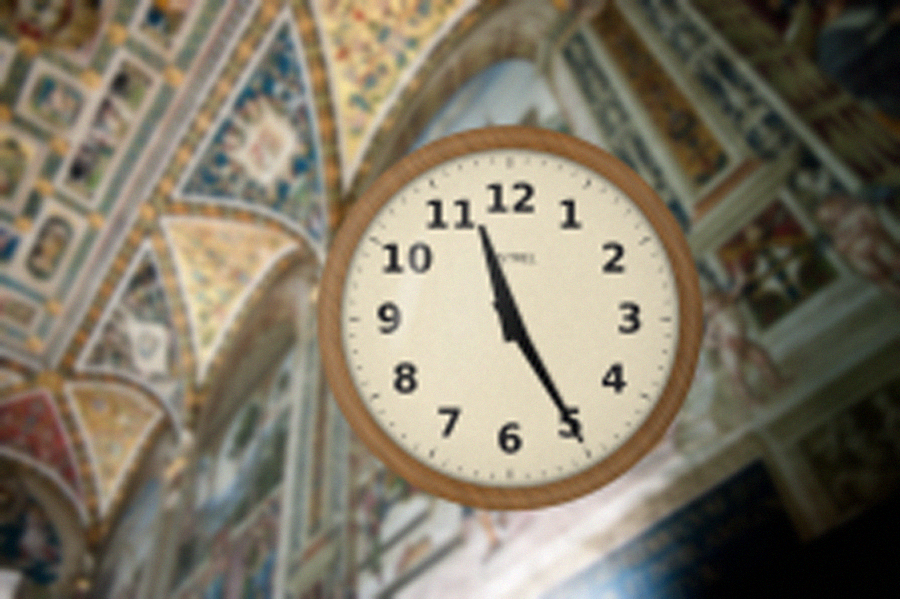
11:25
